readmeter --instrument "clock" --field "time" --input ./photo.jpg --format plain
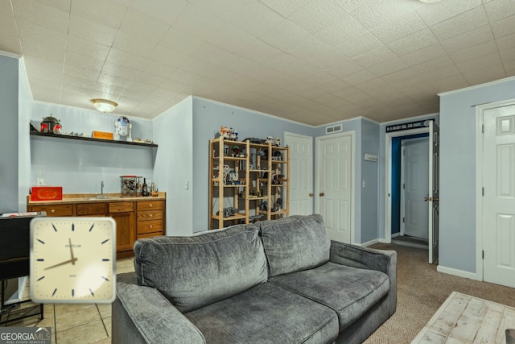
11:42
